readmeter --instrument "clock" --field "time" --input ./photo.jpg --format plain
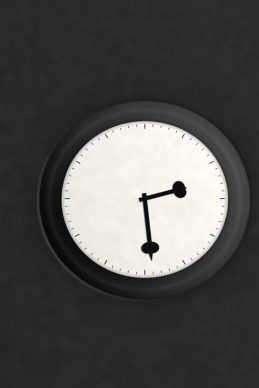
2:29
